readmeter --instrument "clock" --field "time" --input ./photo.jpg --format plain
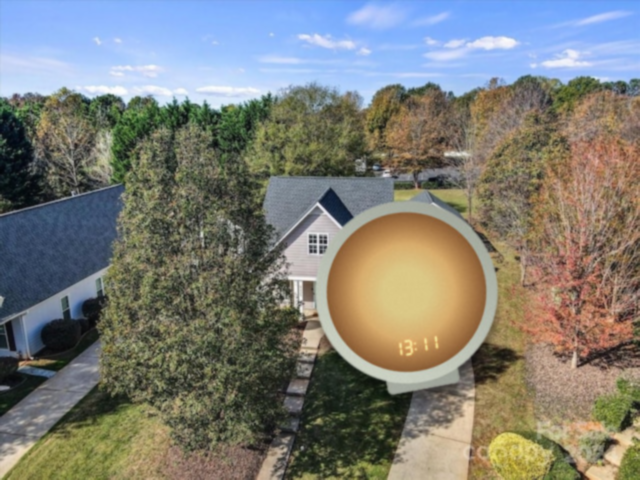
13:11
